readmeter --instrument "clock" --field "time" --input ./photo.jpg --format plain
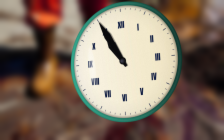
10:55
